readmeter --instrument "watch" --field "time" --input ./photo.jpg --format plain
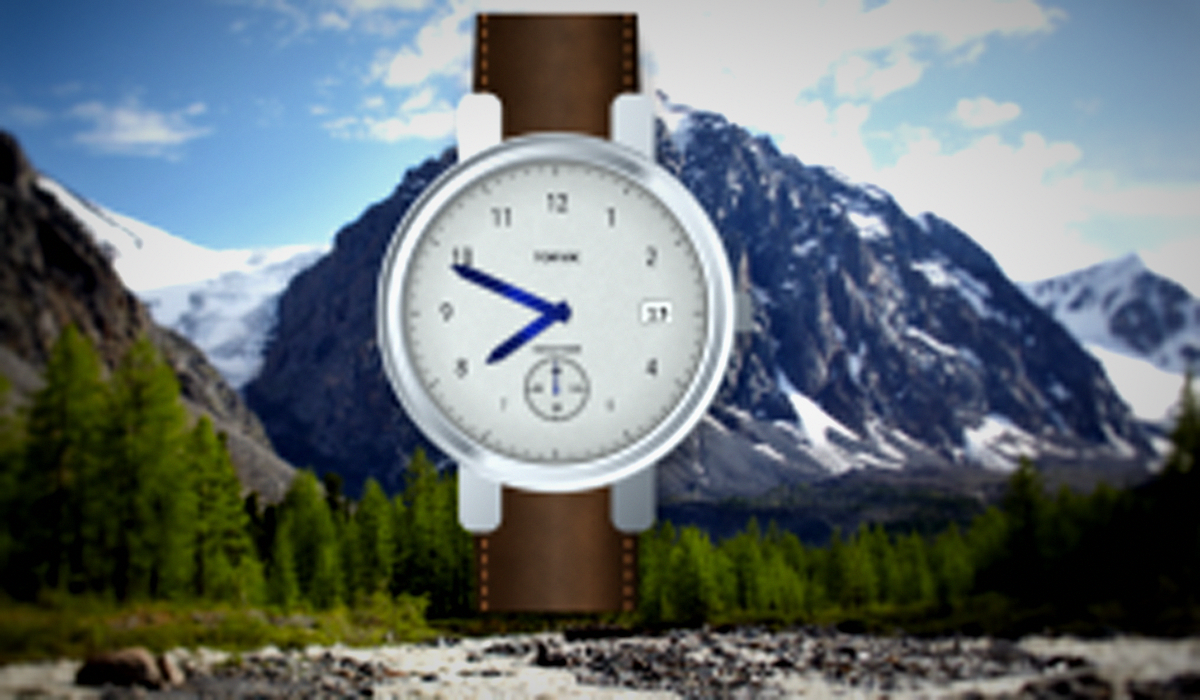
7:49
